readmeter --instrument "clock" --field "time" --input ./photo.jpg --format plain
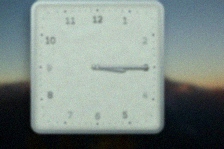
3:15
